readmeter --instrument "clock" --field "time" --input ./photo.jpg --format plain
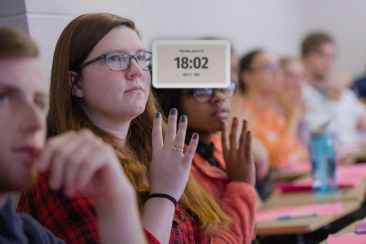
18:02
